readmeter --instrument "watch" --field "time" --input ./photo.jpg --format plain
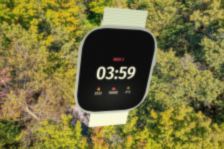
3:59
